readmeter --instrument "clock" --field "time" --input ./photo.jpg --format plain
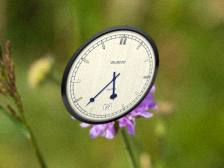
5:37
